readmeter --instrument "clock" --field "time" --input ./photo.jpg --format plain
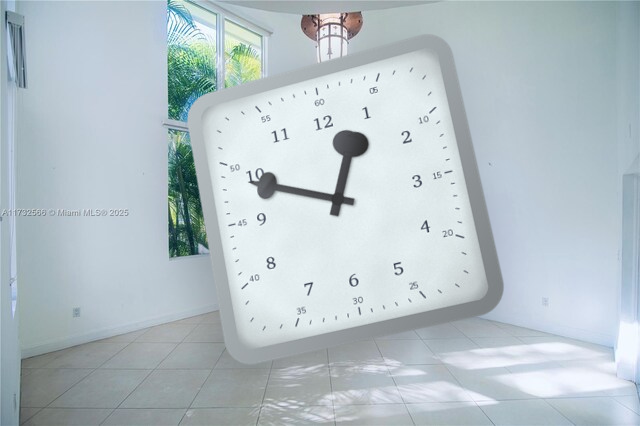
12:49
